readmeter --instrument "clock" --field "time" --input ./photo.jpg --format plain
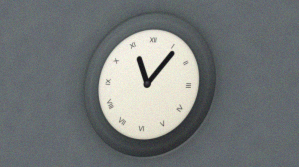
11:06
